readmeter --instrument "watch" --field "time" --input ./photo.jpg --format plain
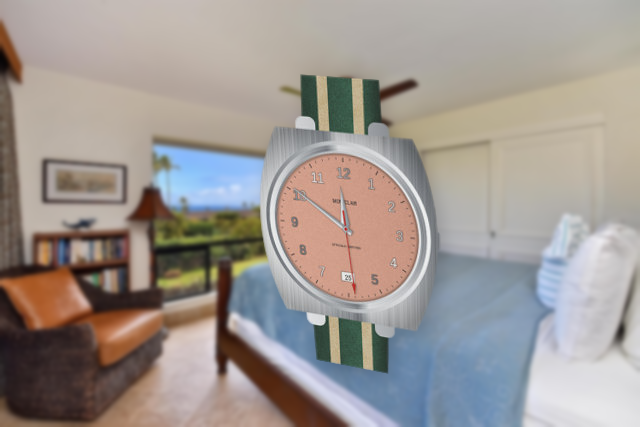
11:50:29
